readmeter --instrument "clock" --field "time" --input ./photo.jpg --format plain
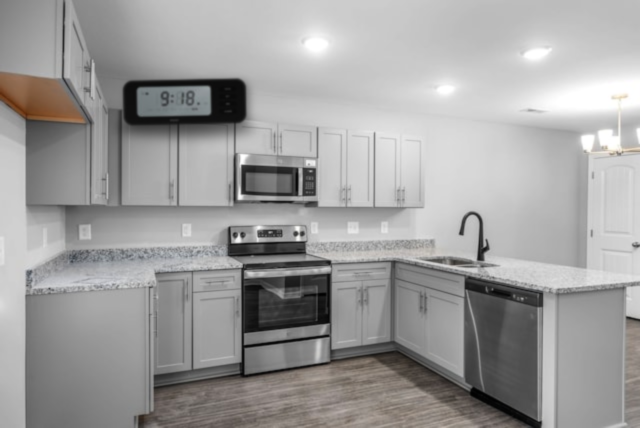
9:18
